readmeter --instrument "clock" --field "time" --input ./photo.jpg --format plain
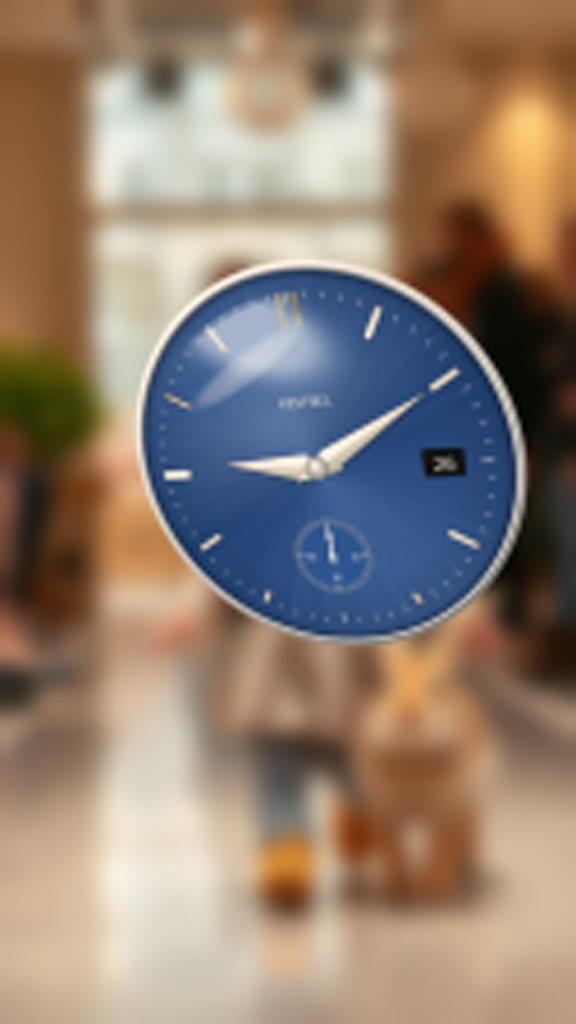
9:10
